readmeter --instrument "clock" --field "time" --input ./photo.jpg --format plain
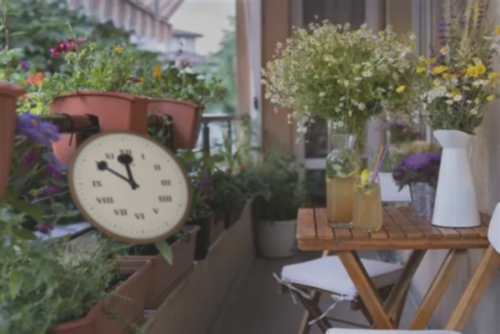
11:51
